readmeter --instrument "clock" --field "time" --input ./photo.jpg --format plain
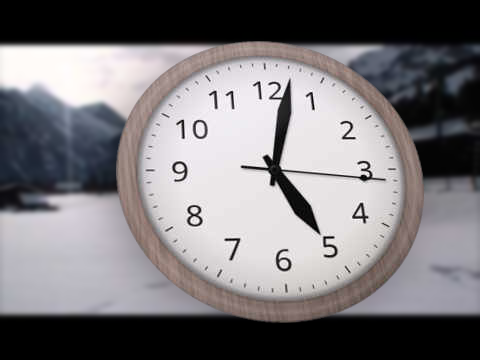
5:02:16
